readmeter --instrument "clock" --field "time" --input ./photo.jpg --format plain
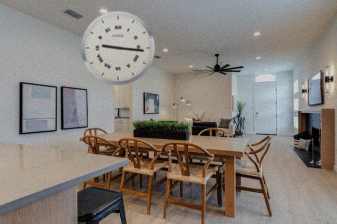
9:16
